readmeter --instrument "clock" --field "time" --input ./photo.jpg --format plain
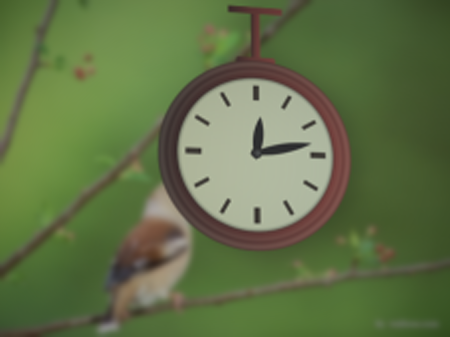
12:13
